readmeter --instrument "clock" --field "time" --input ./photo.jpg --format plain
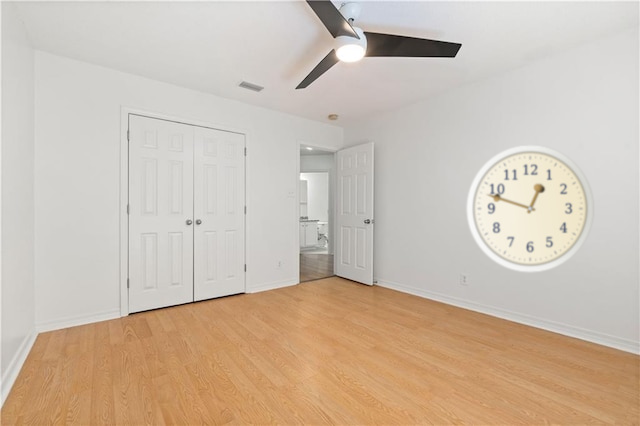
12:48
